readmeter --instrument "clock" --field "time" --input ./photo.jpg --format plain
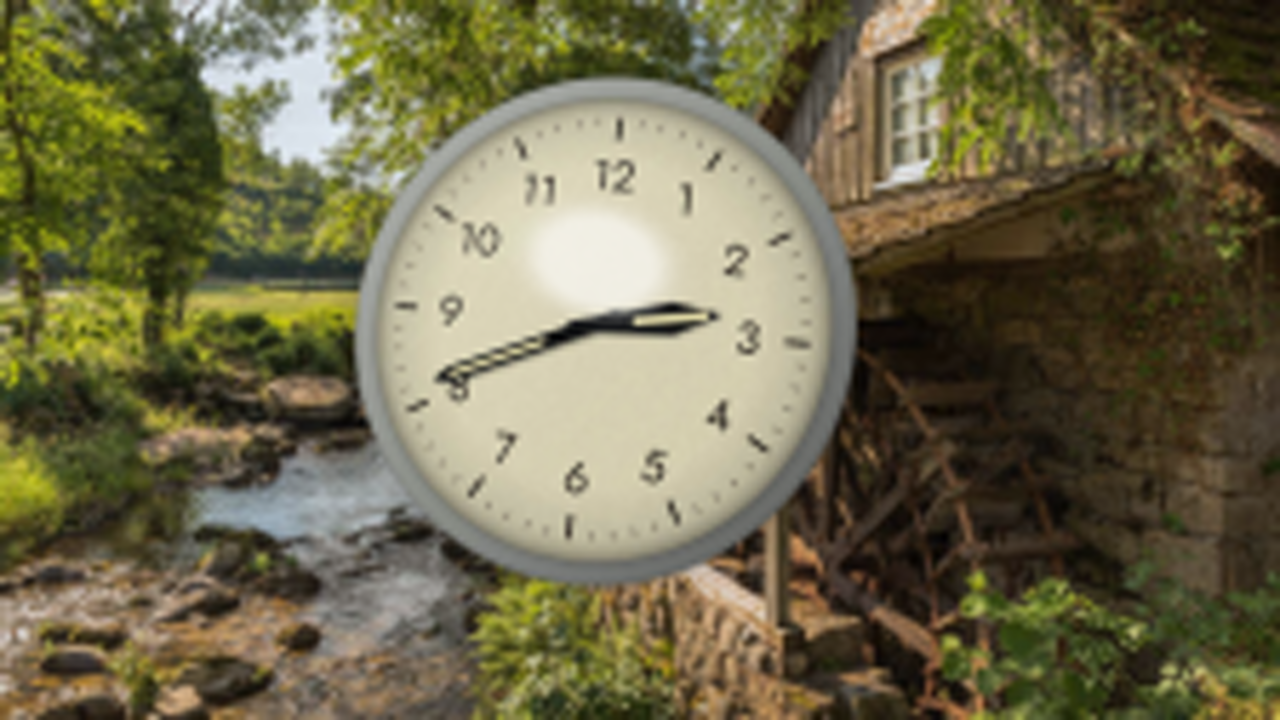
2:41
